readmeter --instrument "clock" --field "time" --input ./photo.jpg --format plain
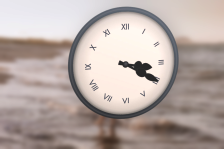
3:20
